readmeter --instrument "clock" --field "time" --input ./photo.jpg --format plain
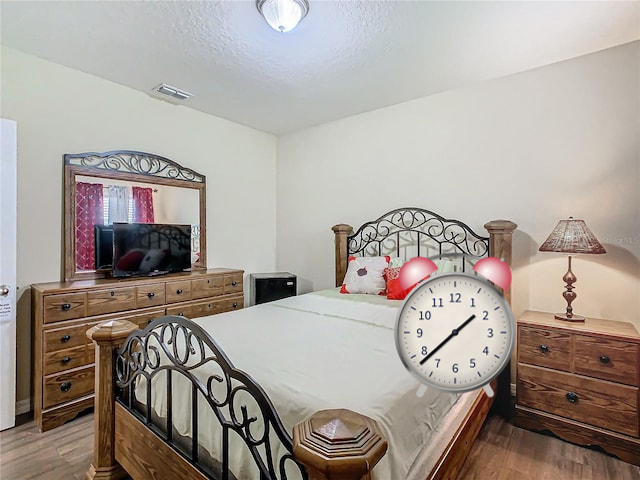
1:38
